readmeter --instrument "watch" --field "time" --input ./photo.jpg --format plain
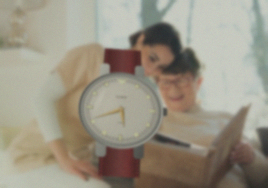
5:41
